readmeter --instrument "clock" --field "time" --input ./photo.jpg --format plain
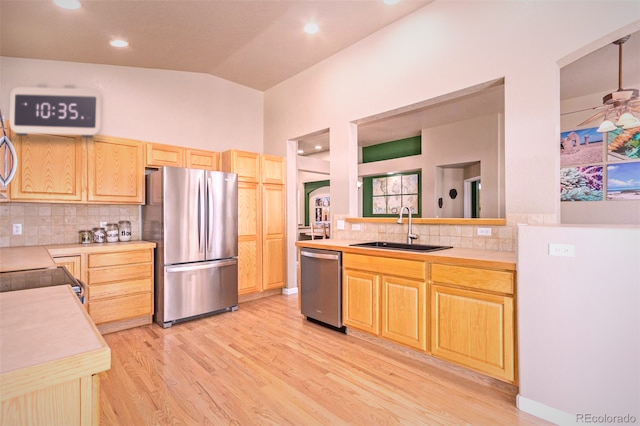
10:35
